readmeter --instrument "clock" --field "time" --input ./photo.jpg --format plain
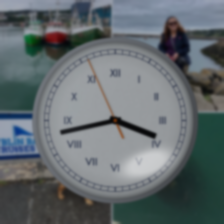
3:42:56
